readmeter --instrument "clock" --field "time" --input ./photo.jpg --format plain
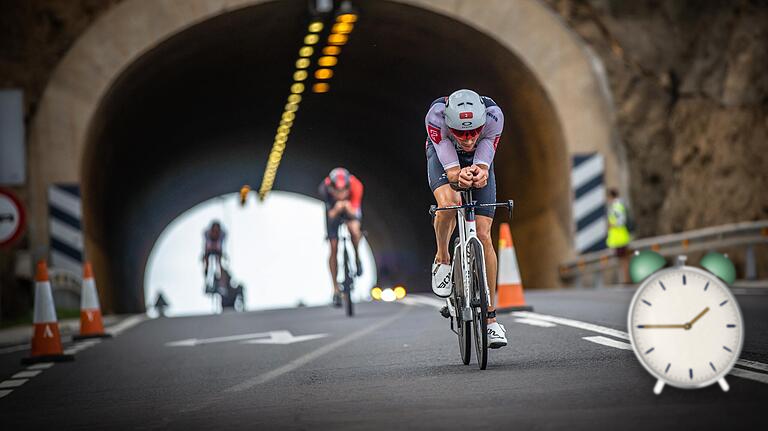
1:45
